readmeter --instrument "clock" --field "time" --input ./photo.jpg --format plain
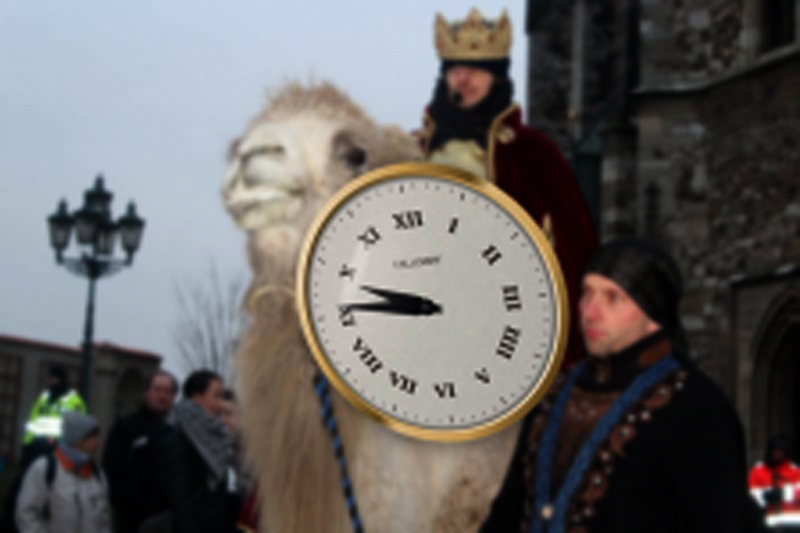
9:46
